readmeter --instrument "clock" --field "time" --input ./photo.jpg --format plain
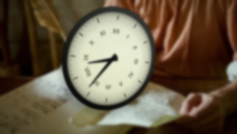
8:36
